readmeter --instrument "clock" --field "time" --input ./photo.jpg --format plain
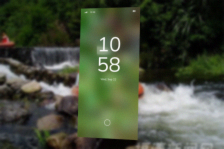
10:58
